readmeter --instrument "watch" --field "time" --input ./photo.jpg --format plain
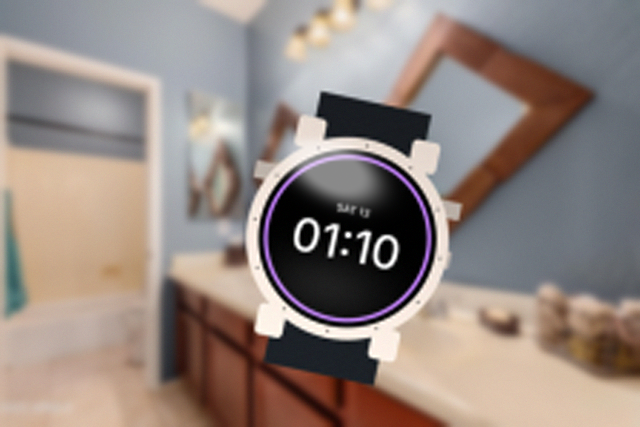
1:10
